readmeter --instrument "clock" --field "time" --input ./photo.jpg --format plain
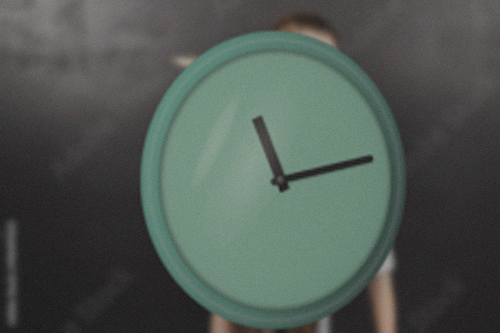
11:13
